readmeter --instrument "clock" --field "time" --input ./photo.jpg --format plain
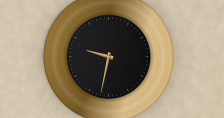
9:32
